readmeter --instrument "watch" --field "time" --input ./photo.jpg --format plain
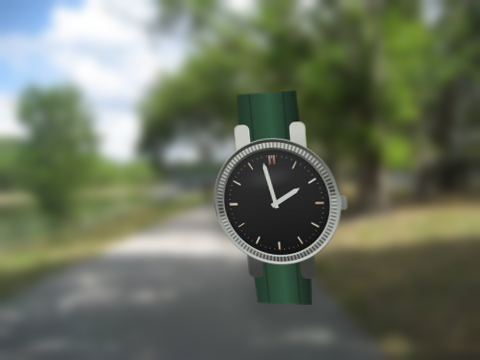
1:58
